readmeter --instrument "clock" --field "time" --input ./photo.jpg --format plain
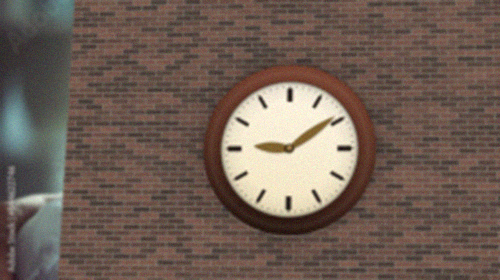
9:09
